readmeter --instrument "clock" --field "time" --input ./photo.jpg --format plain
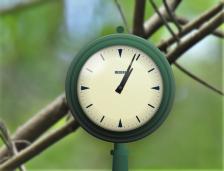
1:04
